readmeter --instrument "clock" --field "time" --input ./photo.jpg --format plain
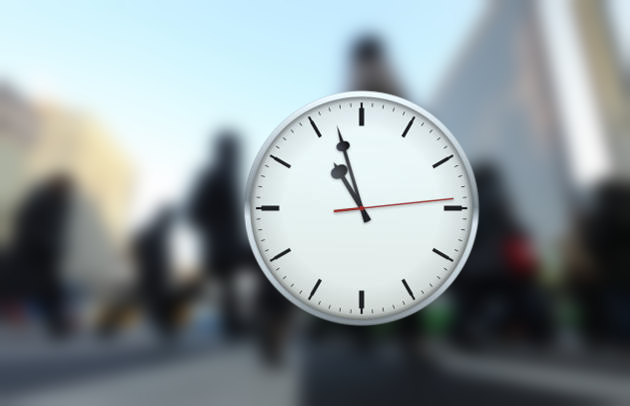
10:57:14
